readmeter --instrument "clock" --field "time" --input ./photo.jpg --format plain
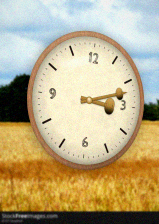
3:12
